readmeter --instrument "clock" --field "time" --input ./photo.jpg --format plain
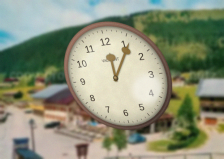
12:06
